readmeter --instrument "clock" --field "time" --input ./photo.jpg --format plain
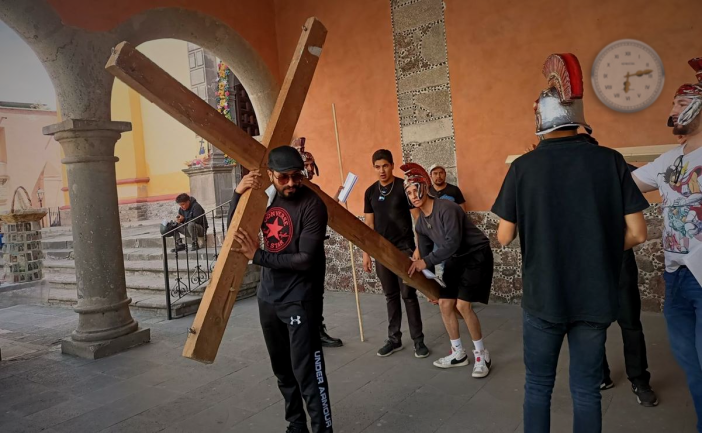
6:13
